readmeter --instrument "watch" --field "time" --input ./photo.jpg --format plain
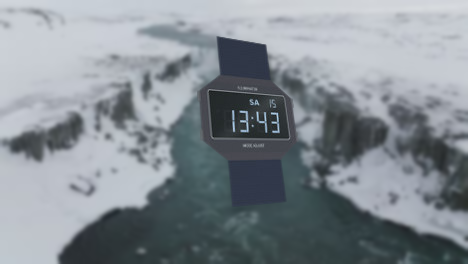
13:43
